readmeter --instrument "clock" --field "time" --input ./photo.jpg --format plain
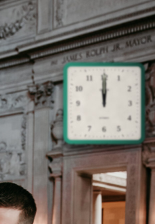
12:00
